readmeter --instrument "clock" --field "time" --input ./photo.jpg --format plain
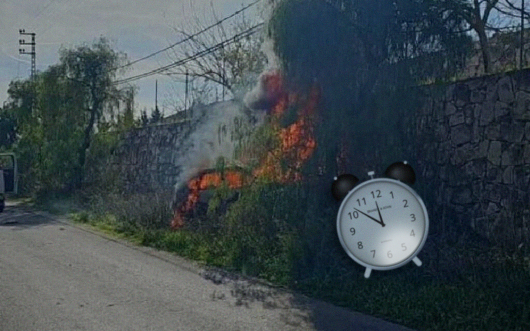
11:52
